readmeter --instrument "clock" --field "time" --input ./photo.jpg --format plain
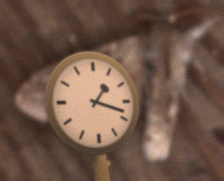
1:18
